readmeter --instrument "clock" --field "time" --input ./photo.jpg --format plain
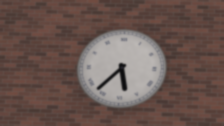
5:37
